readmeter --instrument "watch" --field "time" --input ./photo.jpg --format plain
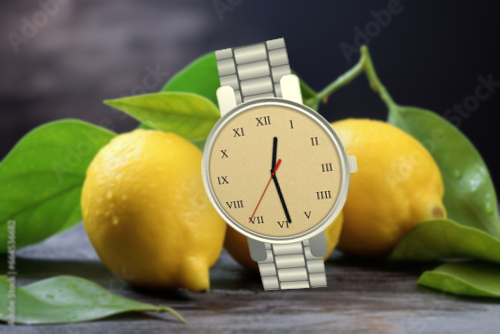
12:28:36
